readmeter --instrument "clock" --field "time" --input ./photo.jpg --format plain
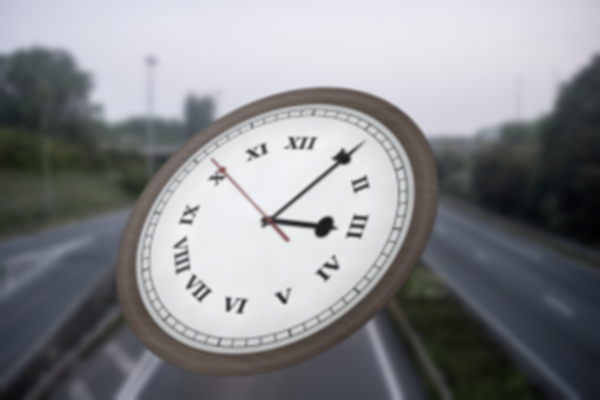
3:05:51
